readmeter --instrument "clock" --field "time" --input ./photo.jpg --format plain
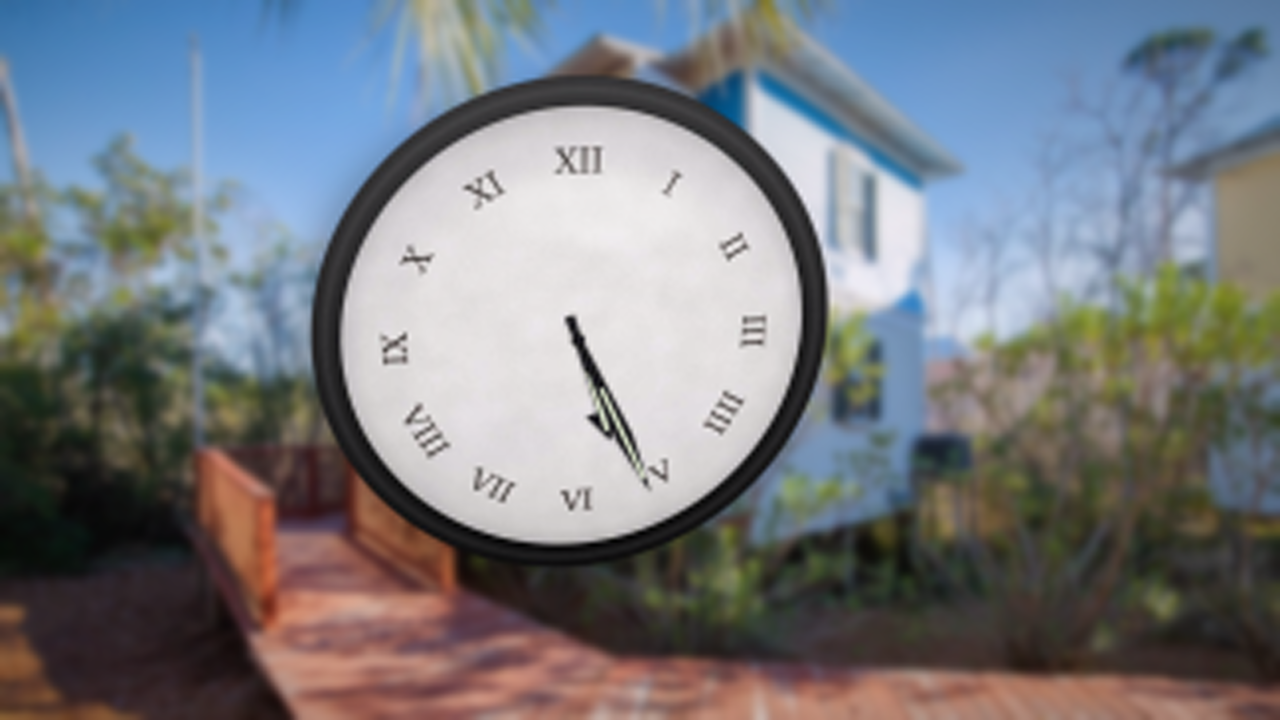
5:26
